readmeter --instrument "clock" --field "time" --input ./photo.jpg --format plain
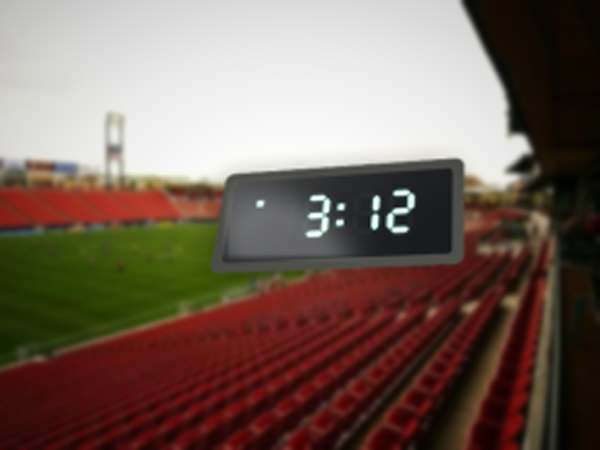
3:12
